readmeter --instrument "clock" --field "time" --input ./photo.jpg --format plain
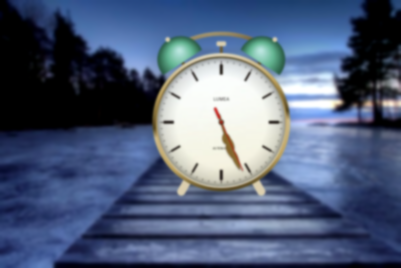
5:26:26
